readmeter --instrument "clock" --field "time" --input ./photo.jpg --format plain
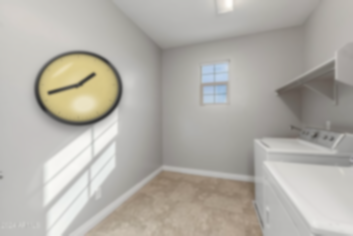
1:42
